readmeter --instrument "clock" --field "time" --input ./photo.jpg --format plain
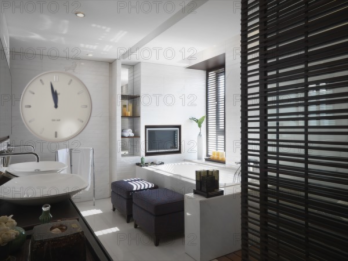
11:58
